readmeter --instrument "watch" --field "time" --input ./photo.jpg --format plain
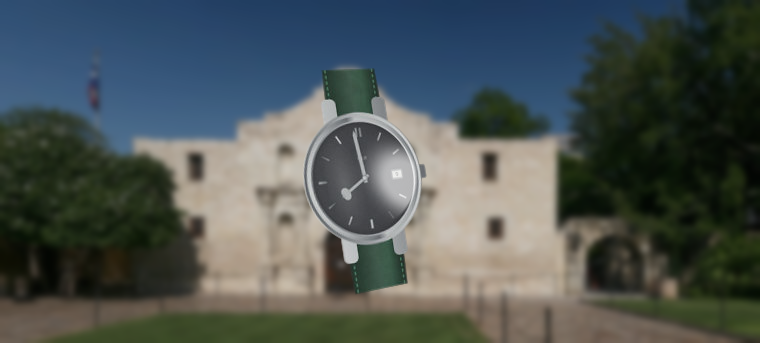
7:59
